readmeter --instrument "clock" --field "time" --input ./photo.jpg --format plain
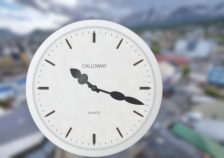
10:18
